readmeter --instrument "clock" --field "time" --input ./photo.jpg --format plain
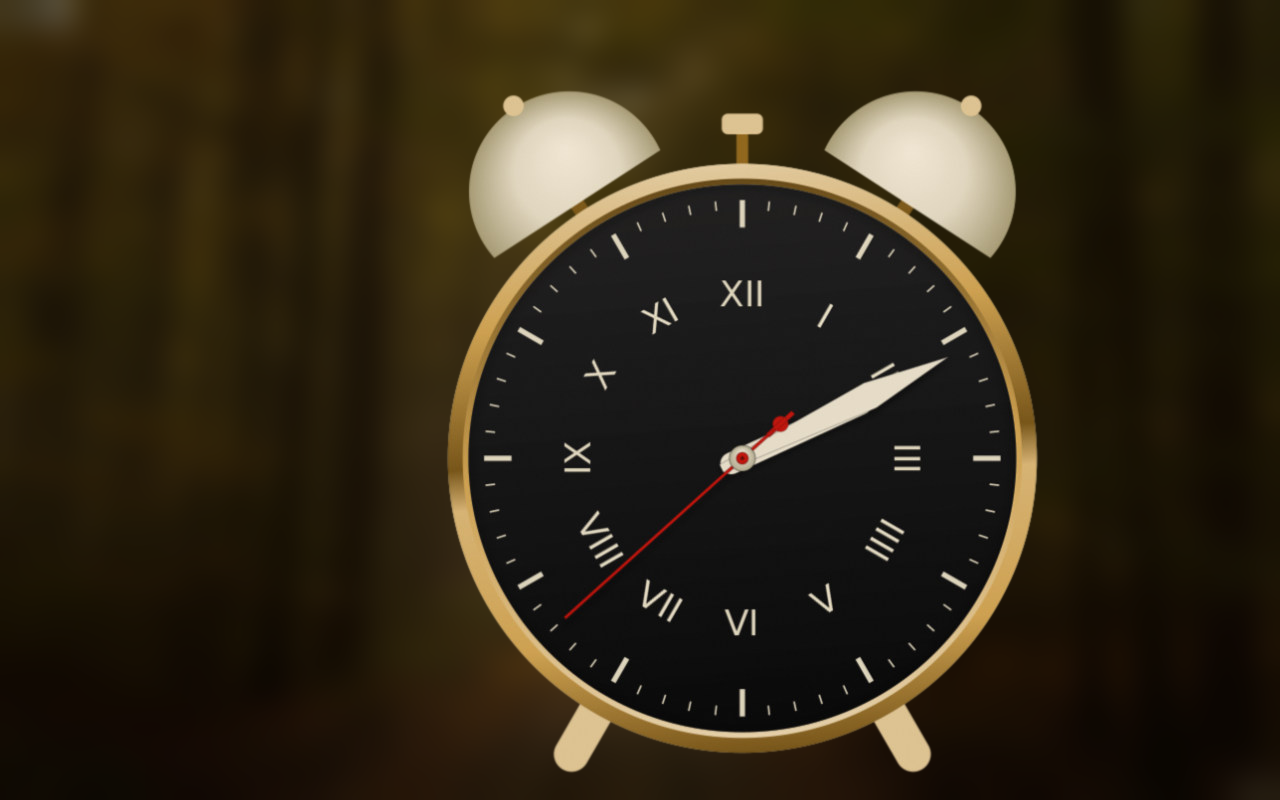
2:10:38
